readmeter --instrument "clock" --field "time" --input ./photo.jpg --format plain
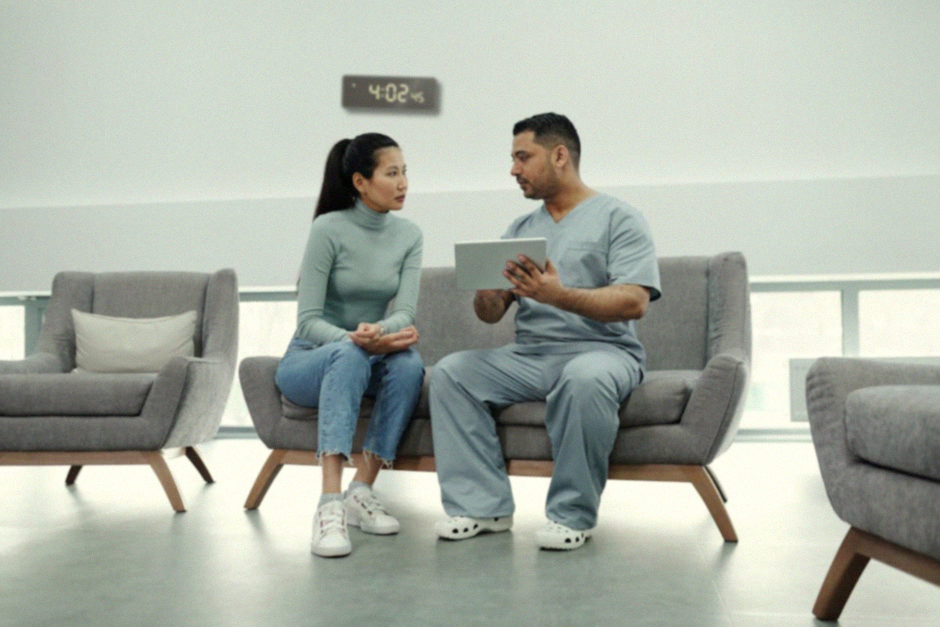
4:02
